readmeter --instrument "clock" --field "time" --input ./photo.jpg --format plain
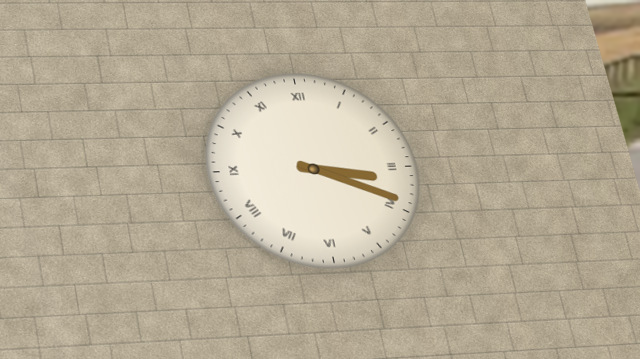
3:19
